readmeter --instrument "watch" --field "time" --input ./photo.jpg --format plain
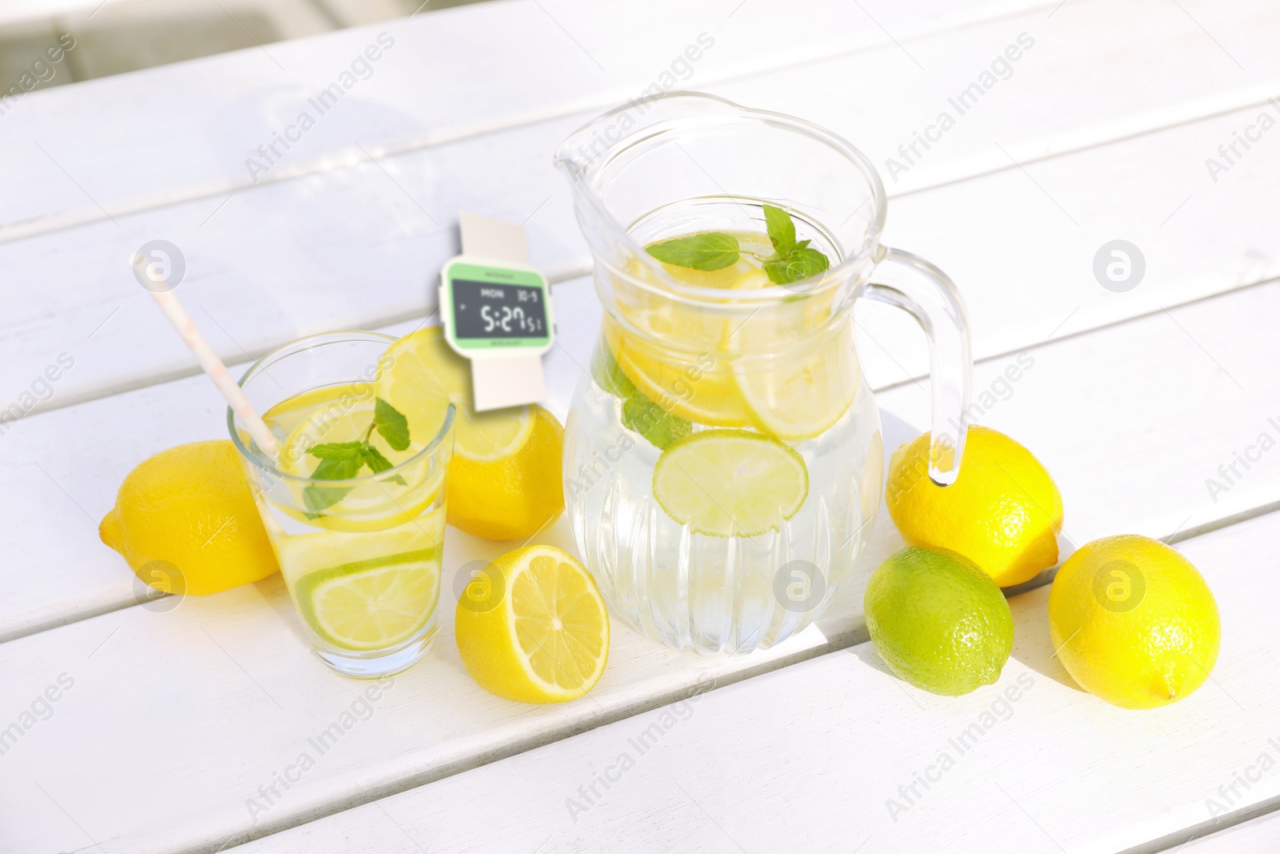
5:27
